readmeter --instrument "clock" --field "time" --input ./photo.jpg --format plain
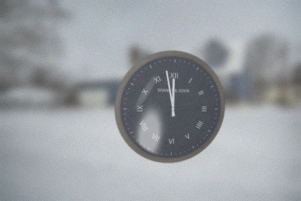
11:58
